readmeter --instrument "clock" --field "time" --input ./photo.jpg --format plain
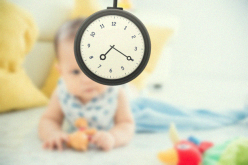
7:20
